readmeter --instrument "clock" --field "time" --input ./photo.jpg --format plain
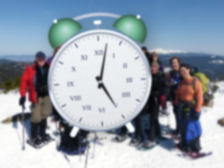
5:02
